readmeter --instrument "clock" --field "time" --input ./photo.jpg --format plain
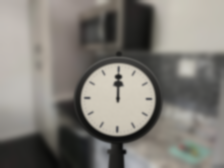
12:00
